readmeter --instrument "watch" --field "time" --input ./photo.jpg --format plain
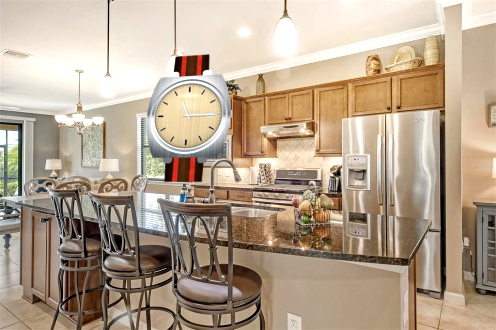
11:15
